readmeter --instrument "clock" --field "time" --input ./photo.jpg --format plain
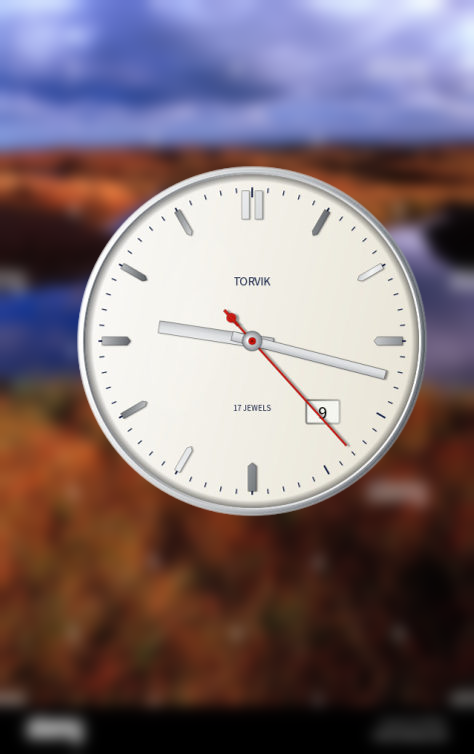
9:17:23
